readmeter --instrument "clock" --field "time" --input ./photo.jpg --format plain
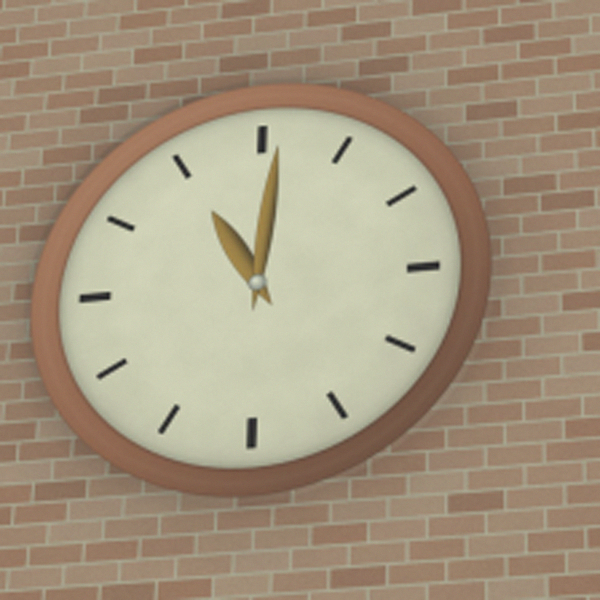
11:01
